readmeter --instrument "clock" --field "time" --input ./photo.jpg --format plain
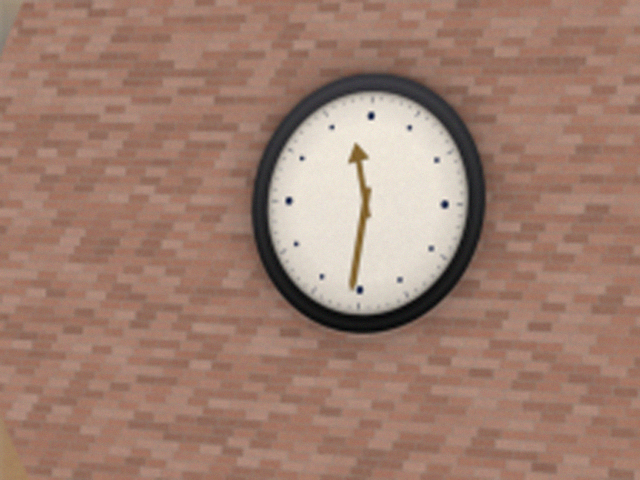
11:31
